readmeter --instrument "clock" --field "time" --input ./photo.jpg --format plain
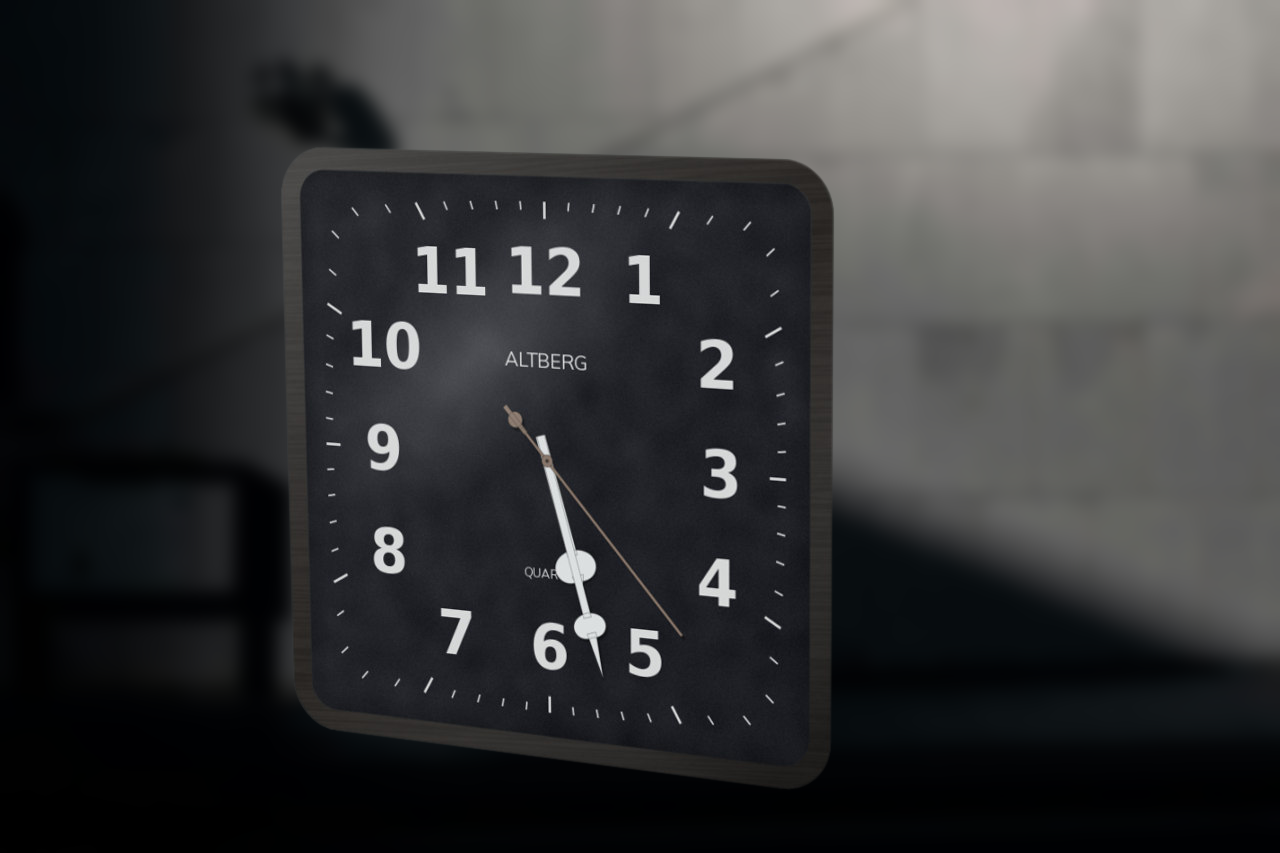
5:27:23
